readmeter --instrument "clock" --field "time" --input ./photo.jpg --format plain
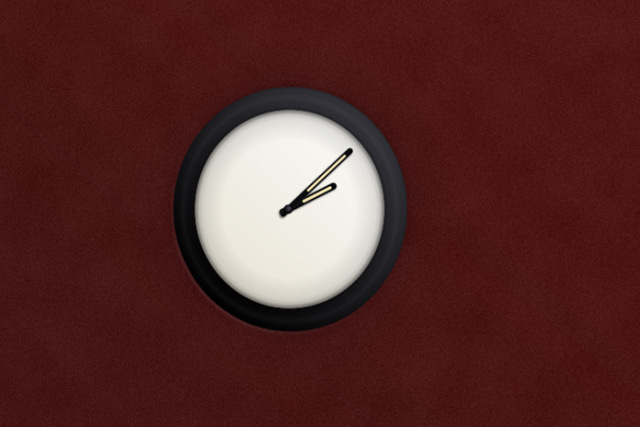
2:08
